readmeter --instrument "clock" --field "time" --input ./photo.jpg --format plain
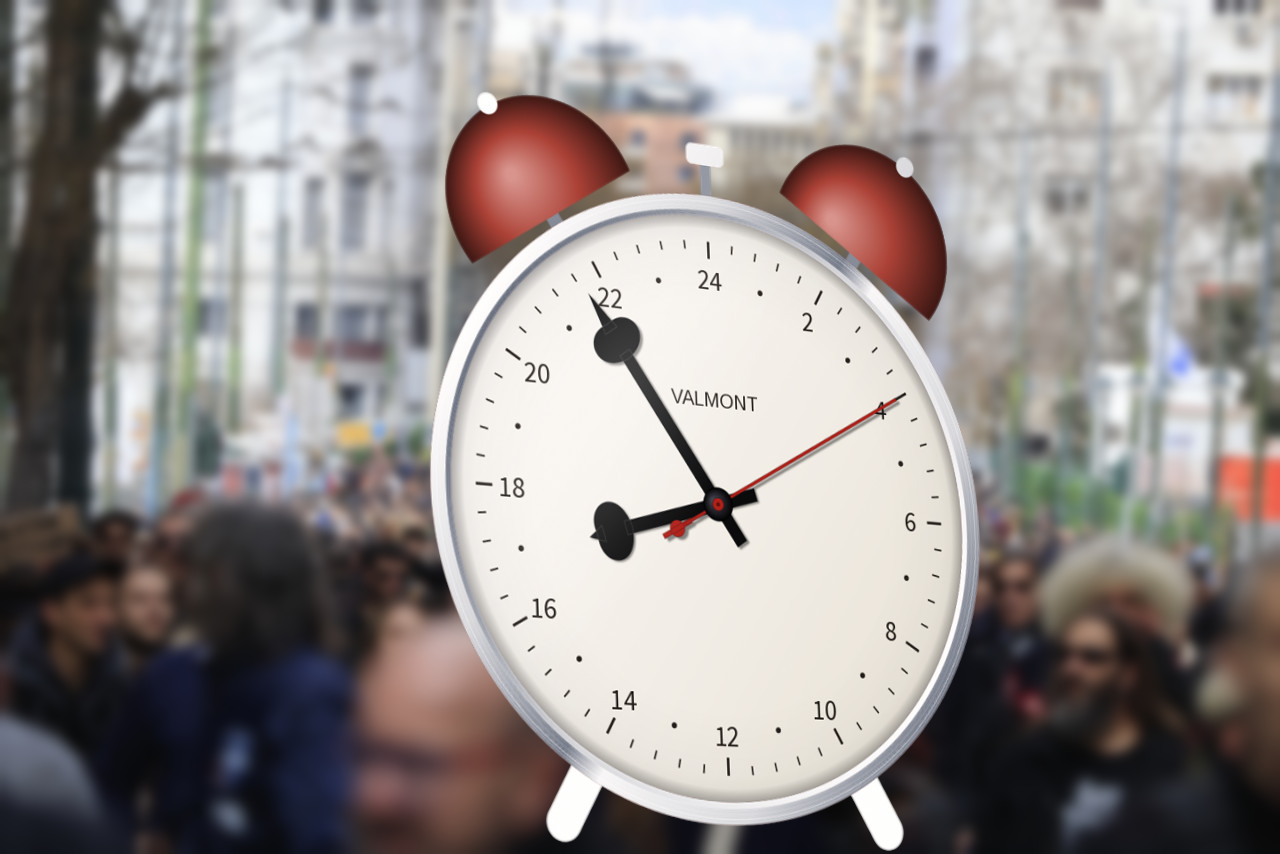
16:54:10
